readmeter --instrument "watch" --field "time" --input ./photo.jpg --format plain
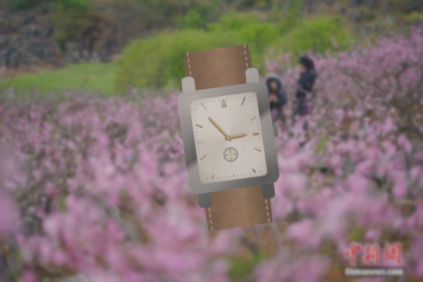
2:54
